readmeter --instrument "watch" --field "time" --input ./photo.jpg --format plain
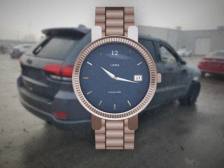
10:17
